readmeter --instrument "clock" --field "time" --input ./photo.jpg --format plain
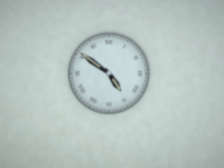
4:51
